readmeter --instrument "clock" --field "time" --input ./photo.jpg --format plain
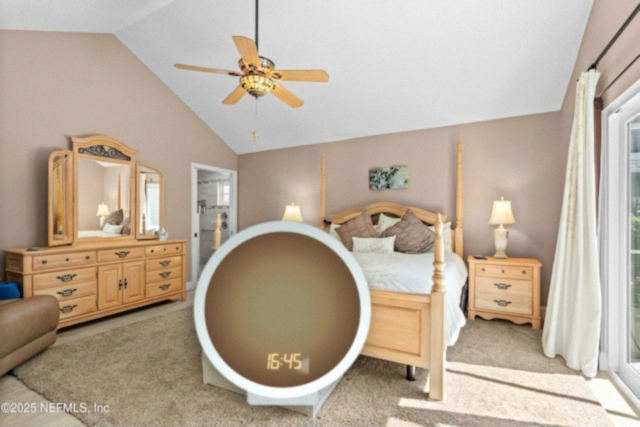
16:45
